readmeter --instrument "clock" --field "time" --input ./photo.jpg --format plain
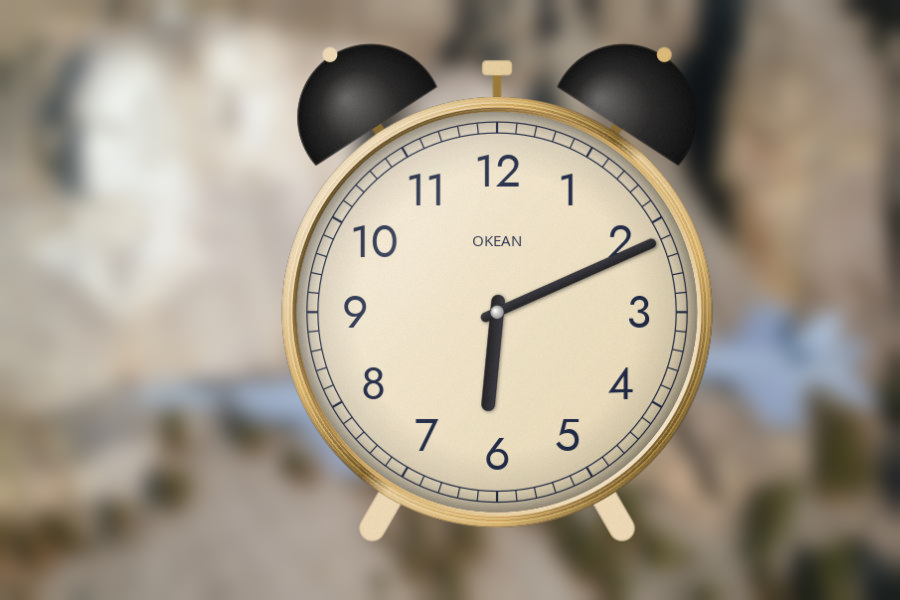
6:11
